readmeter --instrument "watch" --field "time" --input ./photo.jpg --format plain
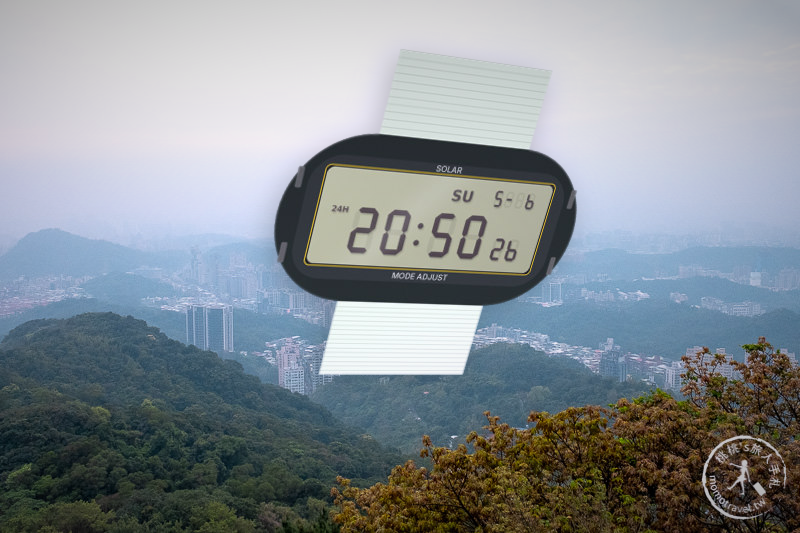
20:50:26
